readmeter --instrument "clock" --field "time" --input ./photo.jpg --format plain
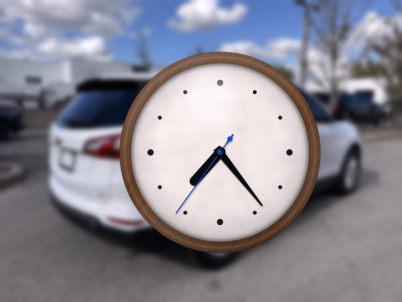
7:23:36
